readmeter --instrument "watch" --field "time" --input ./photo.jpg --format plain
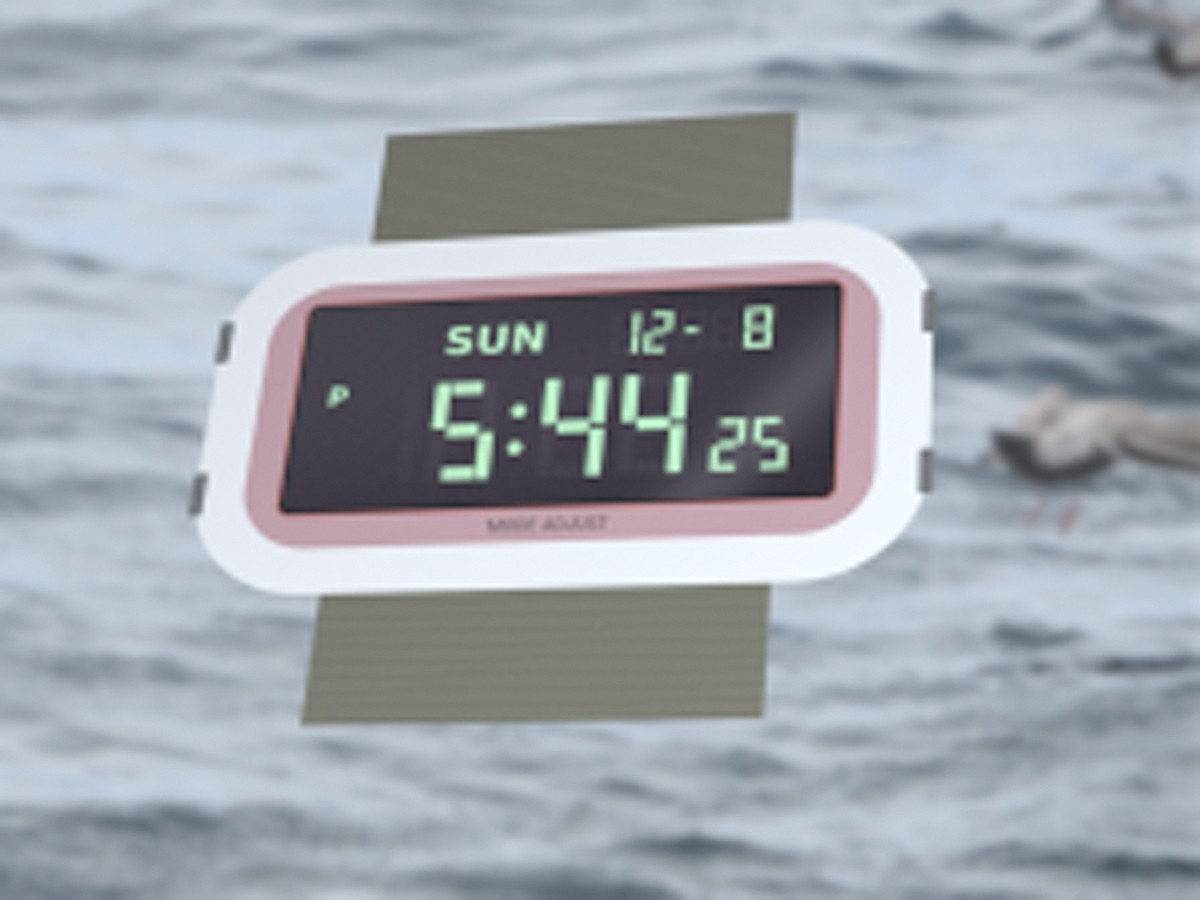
5:44:25
